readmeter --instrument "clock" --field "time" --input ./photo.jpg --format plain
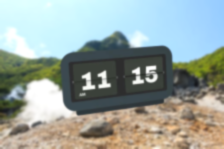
11:15
